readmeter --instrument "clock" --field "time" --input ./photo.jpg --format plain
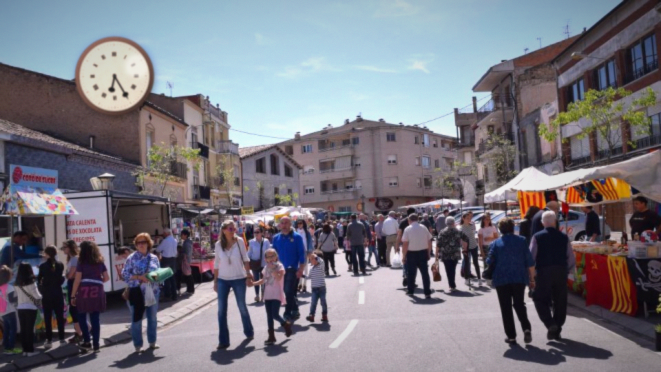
6:25
